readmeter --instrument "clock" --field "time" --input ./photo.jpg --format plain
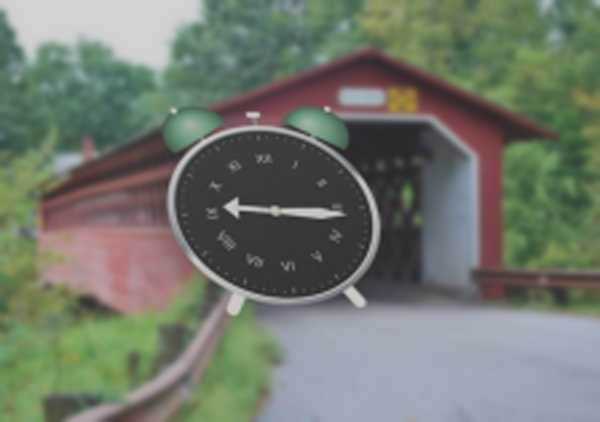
9:16
